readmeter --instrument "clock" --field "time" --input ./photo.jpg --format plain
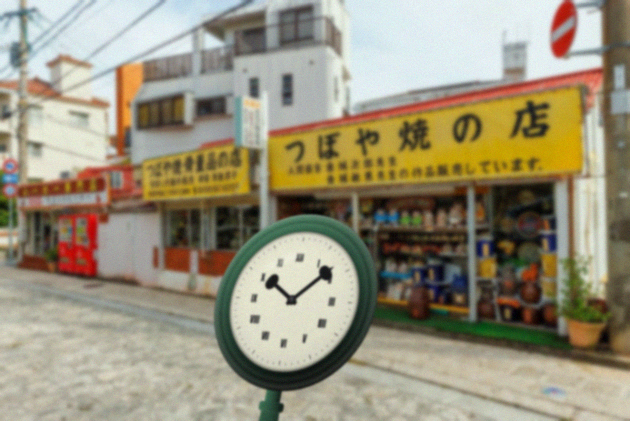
10:08
